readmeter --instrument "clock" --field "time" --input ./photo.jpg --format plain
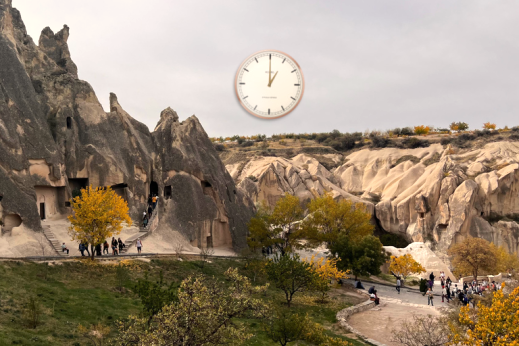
1:00
